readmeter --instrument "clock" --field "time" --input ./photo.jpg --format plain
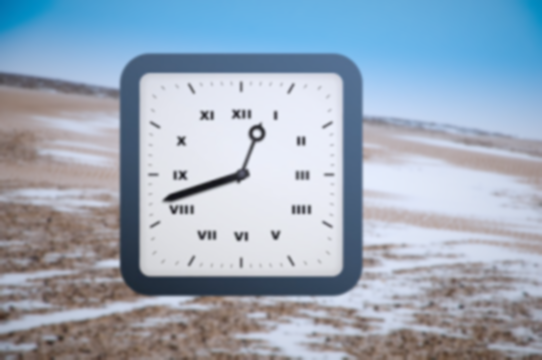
12:42
